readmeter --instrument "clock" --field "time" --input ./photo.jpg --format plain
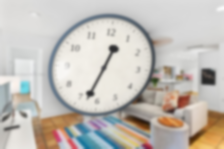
12:33
